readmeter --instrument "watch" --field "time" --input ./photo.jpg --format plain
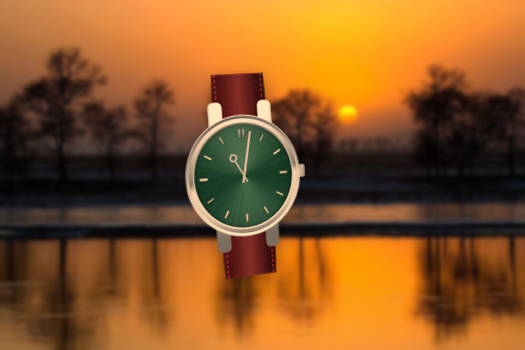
11:02
